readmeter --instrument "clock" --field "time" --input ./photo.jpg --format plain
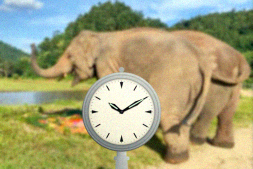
10:10
